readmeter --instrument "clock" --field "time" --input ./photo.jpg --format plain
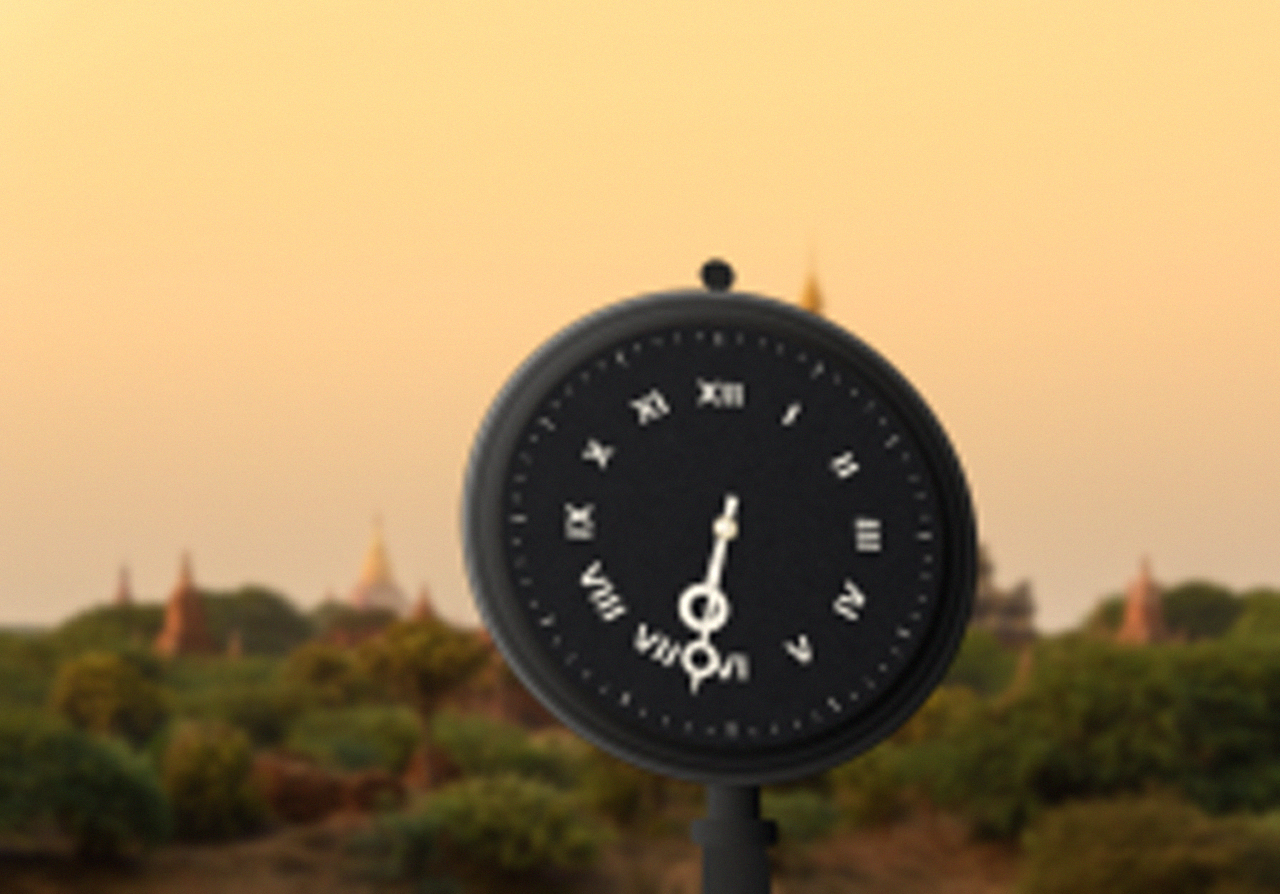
6:32
